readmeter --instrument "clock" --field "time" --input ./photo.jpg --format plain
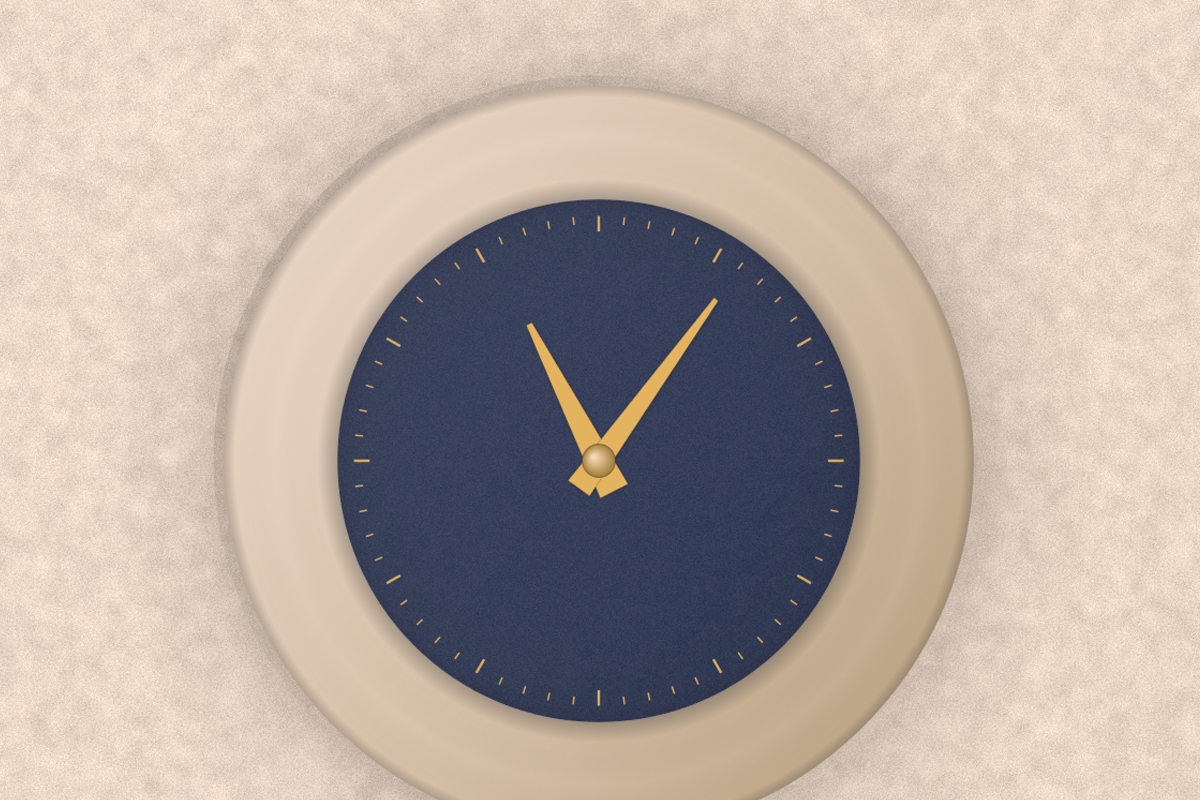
11:06
